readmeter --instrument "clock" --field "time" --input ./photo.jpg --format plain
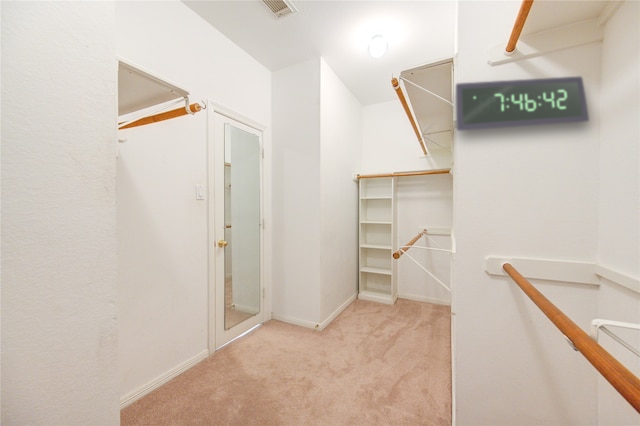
7:46:42
